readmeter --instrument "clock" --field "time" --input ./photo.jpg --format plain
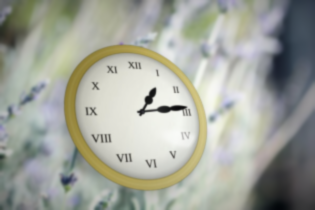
1:14
